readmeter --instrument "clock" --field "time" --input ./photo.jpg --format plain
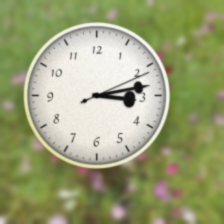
3:13:11
